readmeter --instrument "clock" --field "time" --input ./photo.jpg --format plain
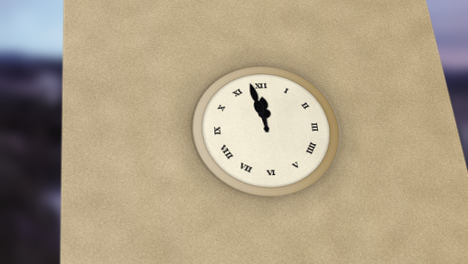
11:58
